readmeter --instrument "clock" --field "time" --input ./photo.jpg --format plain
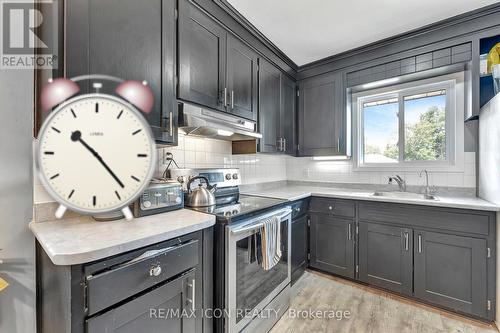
10:23
